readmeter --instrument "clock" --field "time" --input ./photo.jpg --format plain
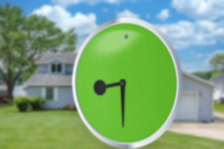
8:29
